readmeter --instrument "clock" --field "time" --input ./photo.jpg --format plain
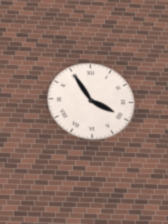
3:55
